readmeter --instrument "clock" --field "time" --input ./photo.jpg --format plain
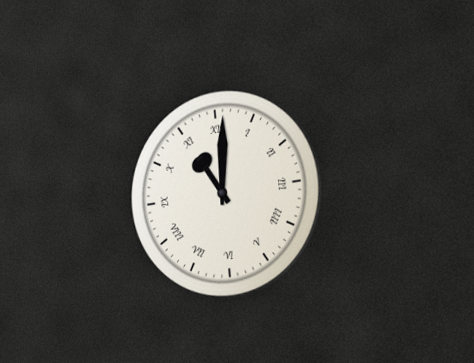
11:01
